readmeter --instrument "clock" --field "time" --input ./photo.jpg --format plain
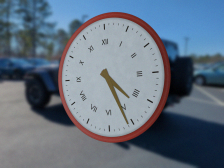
4:26
